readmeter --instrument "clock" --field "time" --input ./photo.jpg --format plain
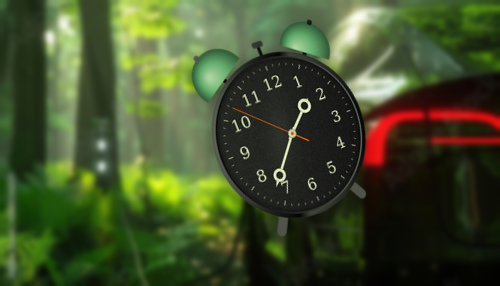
1:36:52
